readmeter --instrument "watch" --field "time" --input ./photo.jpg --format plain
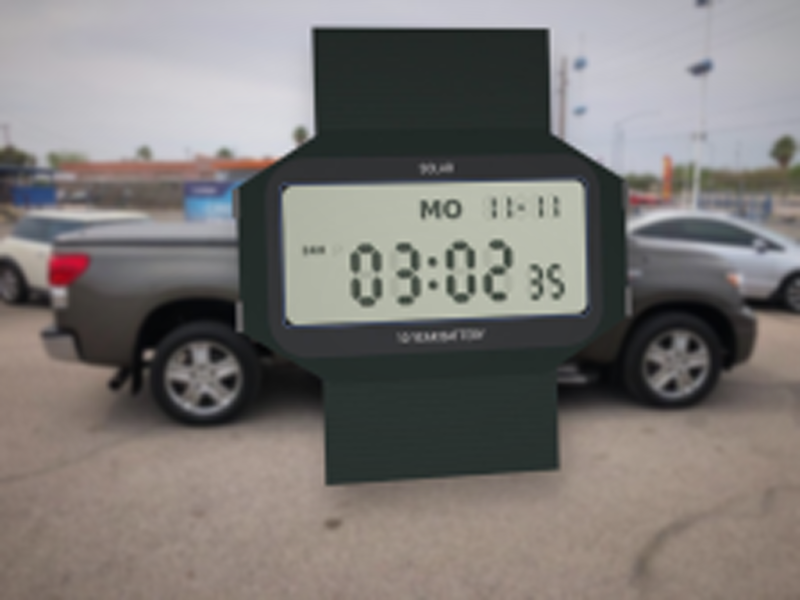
3:02:35
